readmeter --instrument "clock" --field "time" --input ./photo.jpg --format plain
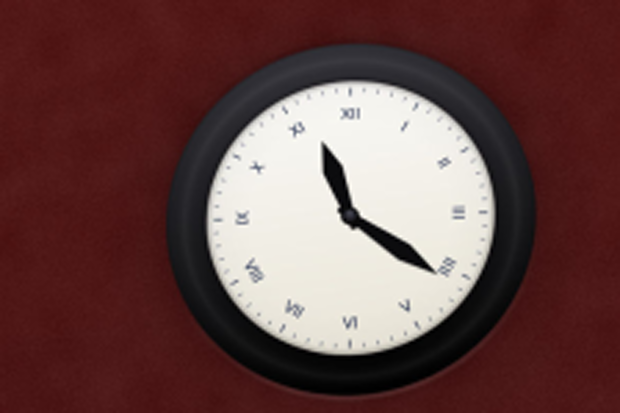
11:21
